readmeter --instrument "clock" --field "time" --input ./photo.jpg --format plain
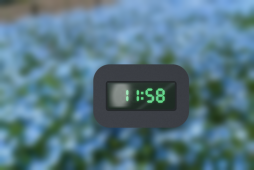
11:58
